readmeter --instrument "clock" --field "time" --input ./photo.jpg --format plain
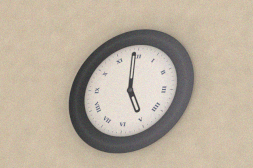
4:59
